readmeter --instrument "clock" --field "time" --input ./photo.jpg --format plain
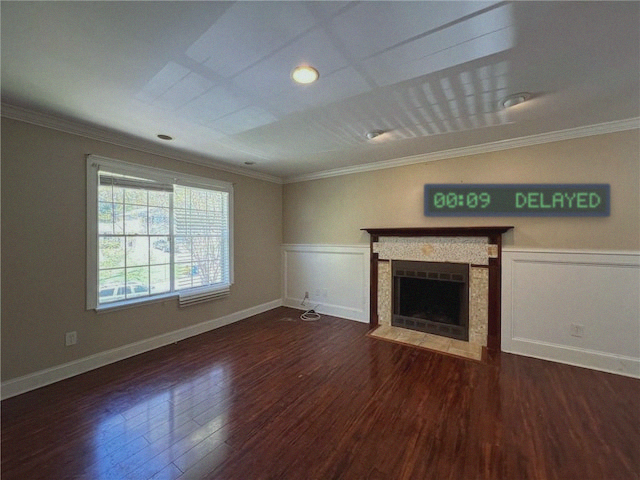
0:09
